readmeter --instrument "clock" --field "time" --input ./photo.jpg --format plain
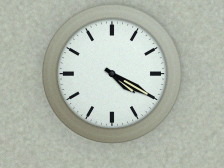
4:20
